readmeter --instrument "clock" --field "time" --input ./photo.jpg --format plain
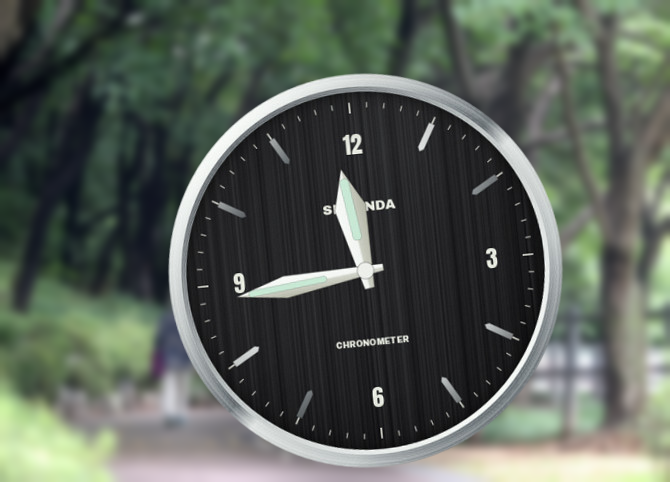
11:44
